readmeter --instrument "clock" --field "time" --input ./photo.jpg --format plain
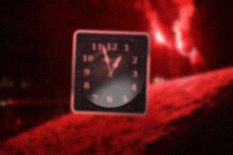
12:57
